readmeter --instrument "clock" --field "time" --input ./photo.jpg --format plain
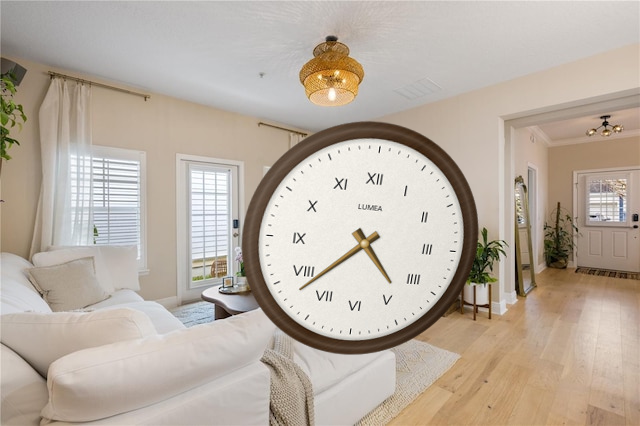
4:38
